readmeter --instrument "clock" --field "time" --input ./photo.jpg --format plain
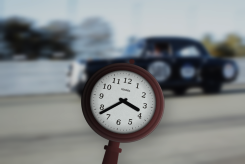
3:38
